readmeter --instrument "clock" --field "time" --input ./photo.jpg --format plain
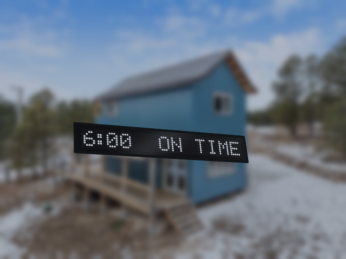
6:00
